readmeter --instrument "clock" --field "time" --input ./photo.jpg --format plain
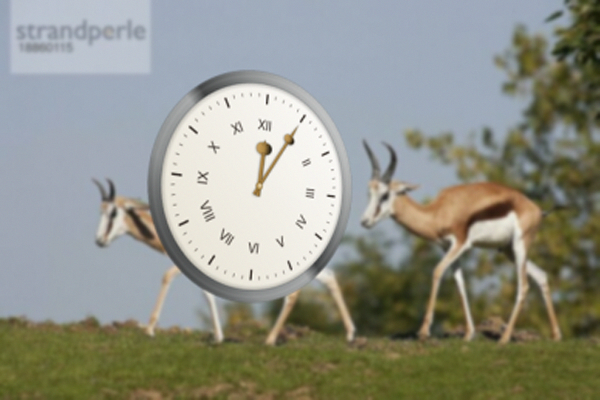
12:05
